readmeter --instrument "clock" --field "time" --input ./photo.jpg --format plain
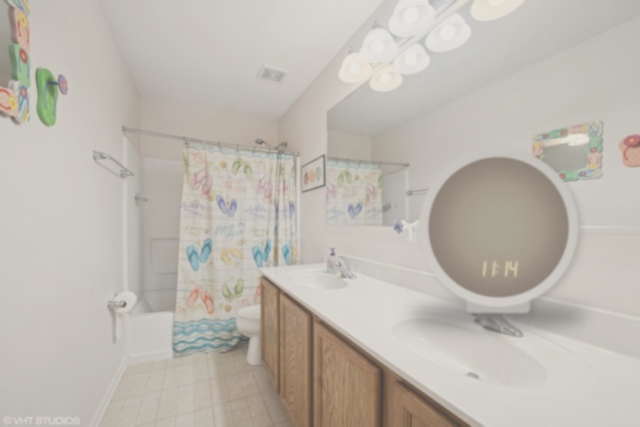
11:14
